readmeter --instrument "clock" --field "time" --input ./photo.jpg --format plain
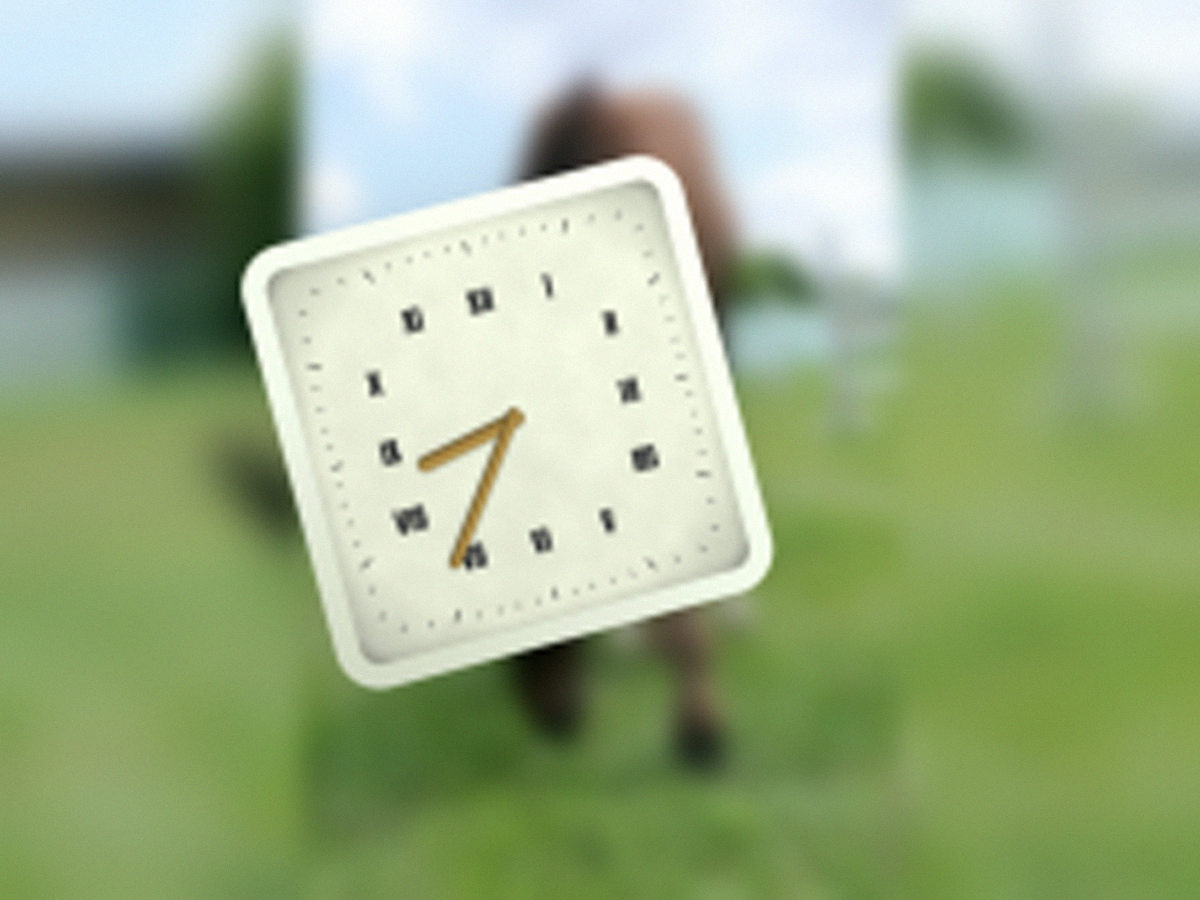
8:36
